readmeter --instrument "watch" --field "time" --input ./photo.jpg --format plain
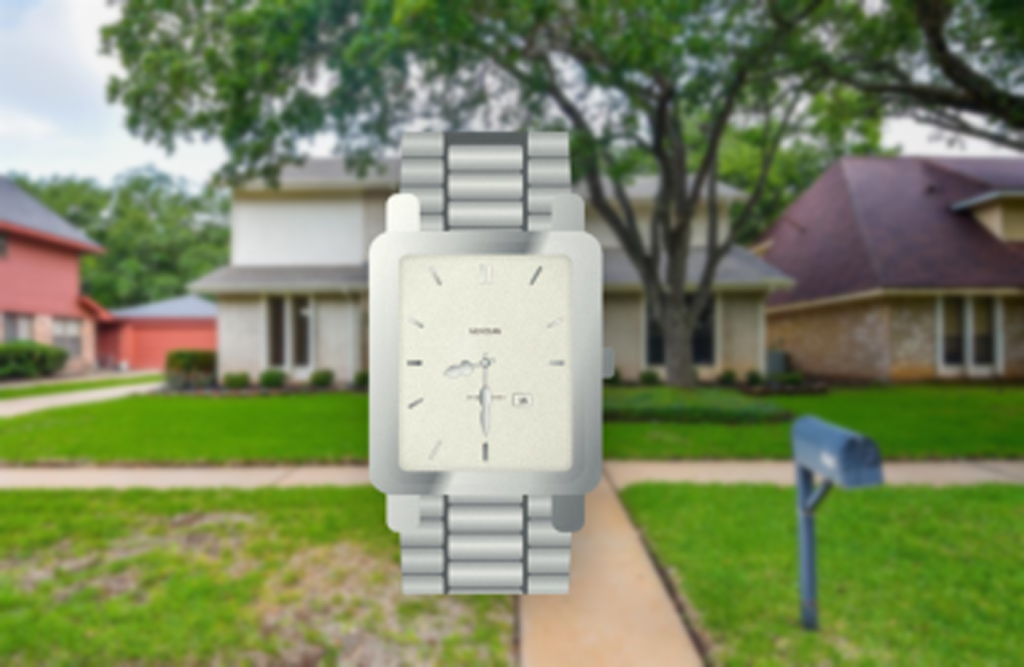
8:30
